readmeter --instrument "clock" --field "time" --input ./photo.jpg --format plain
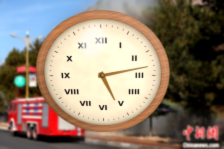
5:13
